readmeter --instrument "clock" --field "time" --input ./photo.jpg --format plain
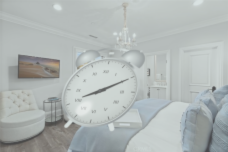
8:10
